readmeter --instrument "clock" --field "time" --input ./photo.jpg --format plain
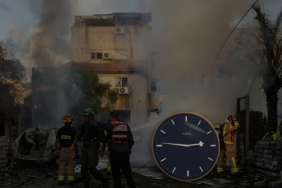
2:46
